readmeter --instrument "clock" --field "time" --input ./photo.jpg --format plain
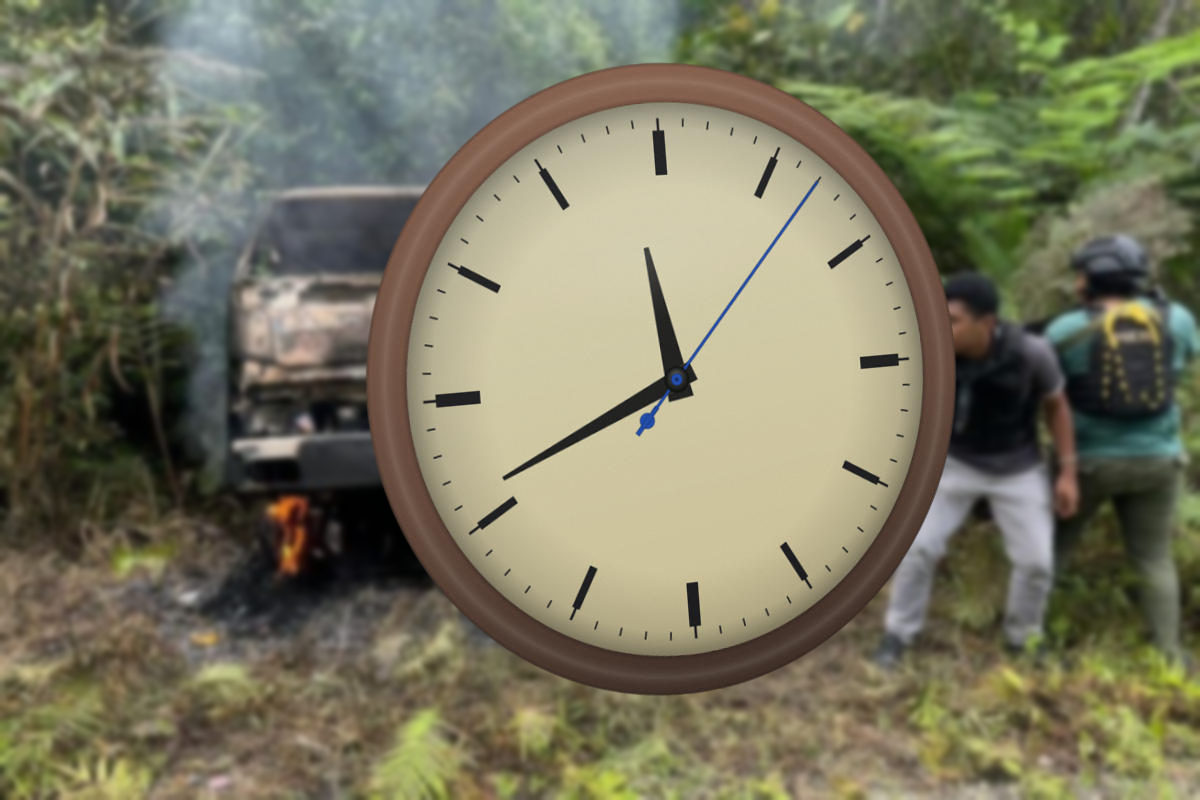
11:41:07
